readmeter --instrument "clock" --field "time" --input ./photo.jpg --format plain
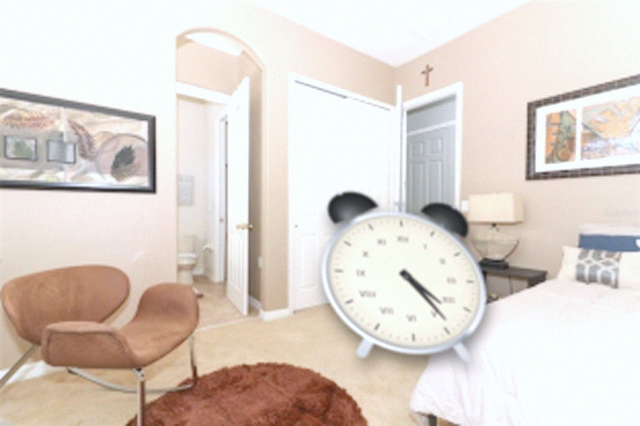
4:24
